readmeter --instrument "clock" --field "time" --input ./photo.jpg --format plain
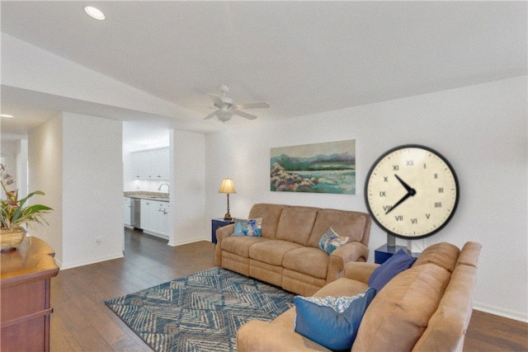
10:39
